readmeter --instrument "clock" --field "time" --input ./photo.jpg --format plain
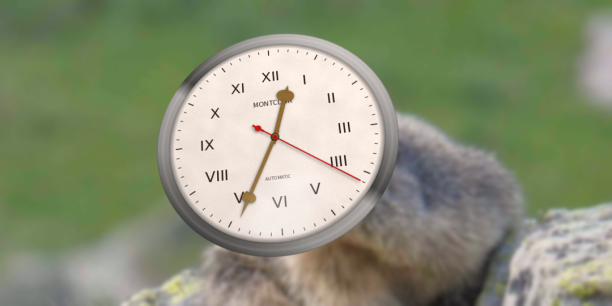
12:34:21
